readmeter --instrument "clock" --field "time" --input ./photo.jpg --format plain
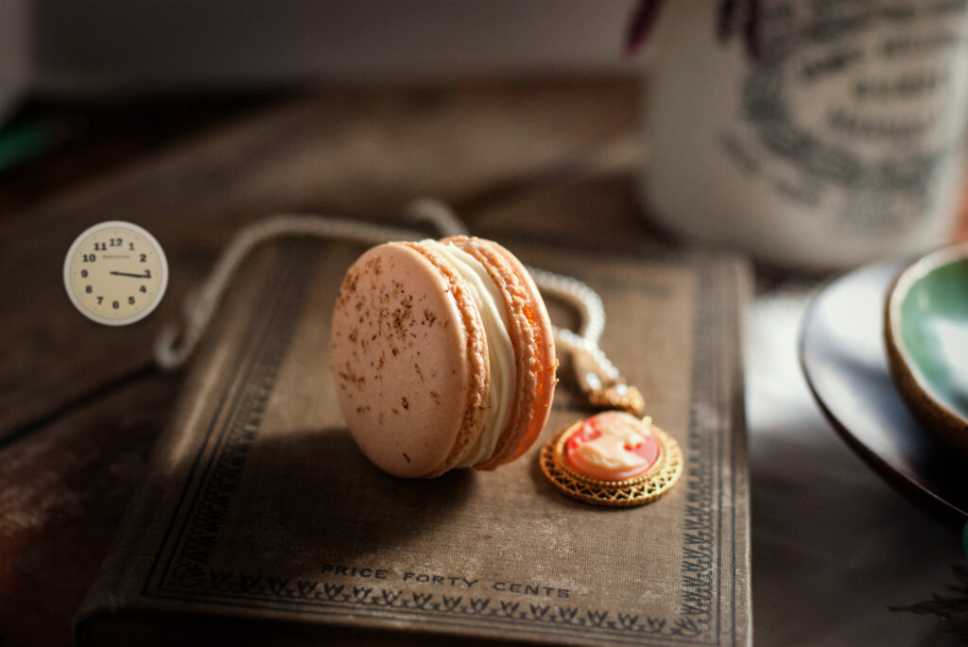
3:16
